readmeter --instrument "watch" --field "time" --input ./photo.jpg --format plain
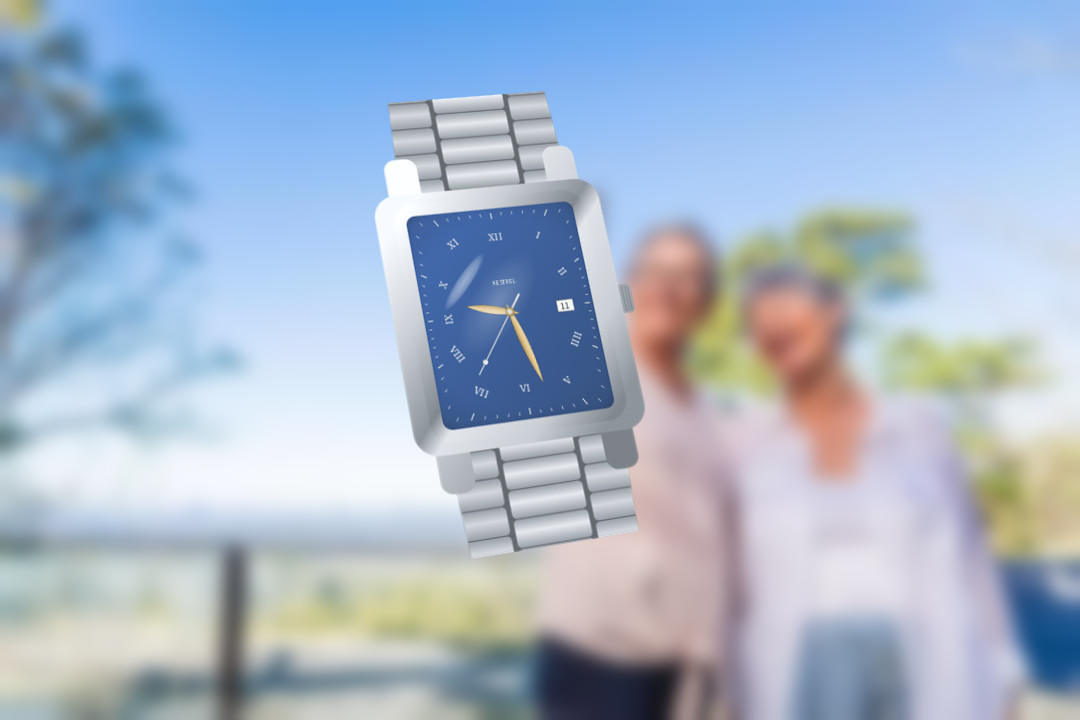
9:27:36
